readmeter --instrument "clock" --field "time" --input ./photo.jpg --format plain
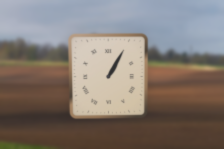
1:05
